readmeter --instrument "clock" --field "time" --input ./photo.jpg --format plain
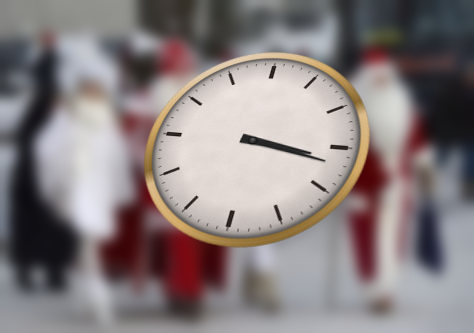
3:17
